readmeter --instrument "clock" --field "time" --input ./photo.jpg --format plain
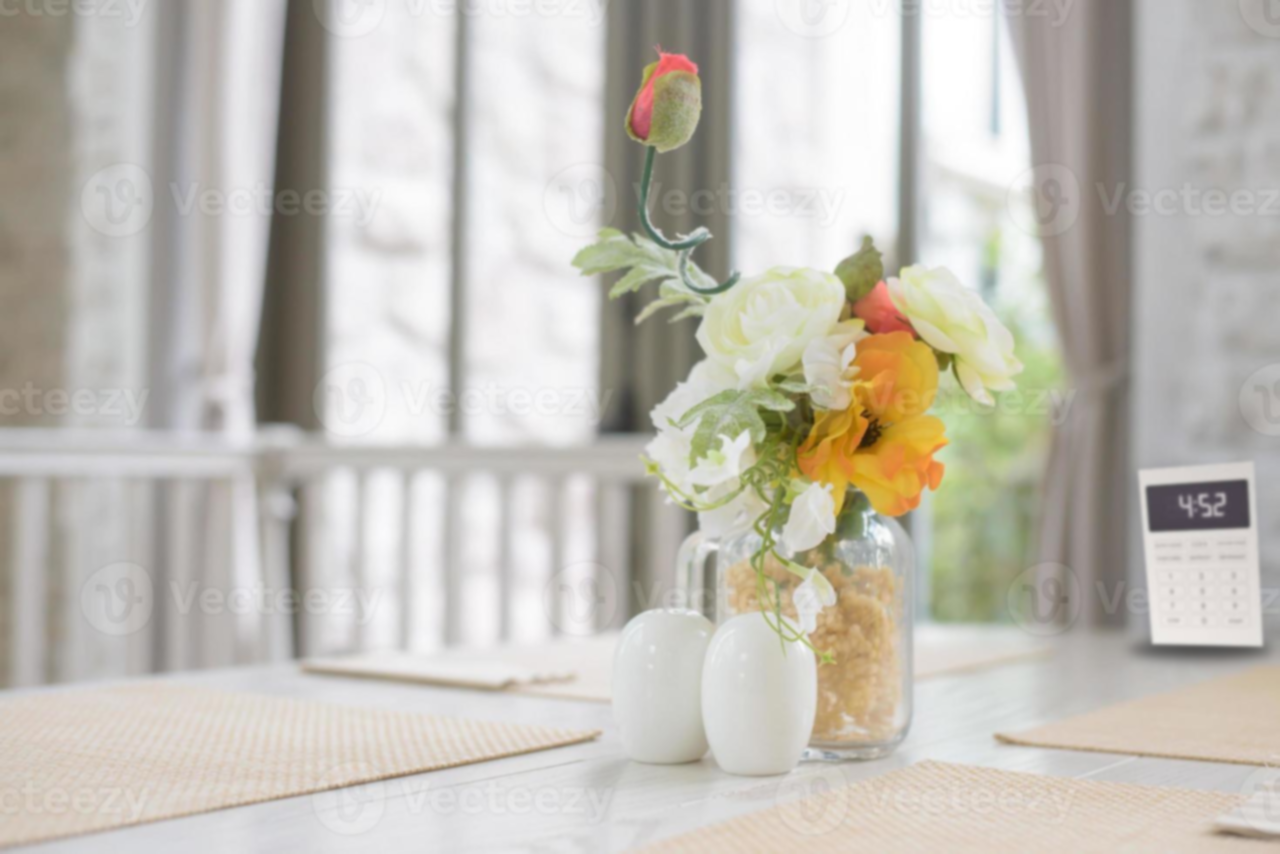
4:52
